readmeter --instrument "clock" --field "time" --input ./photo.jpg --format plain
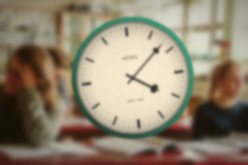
4:08
